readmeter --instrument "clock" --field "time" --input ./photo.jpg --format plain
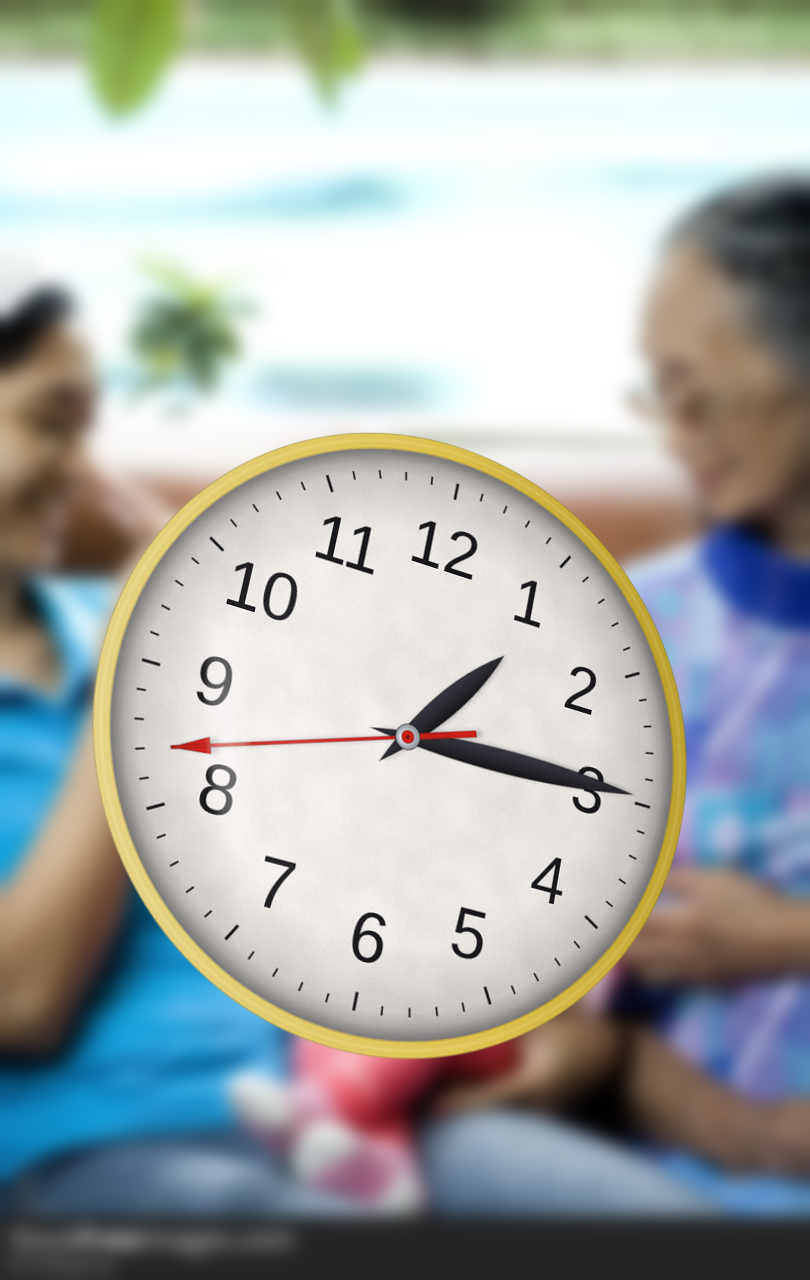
1:14:42
